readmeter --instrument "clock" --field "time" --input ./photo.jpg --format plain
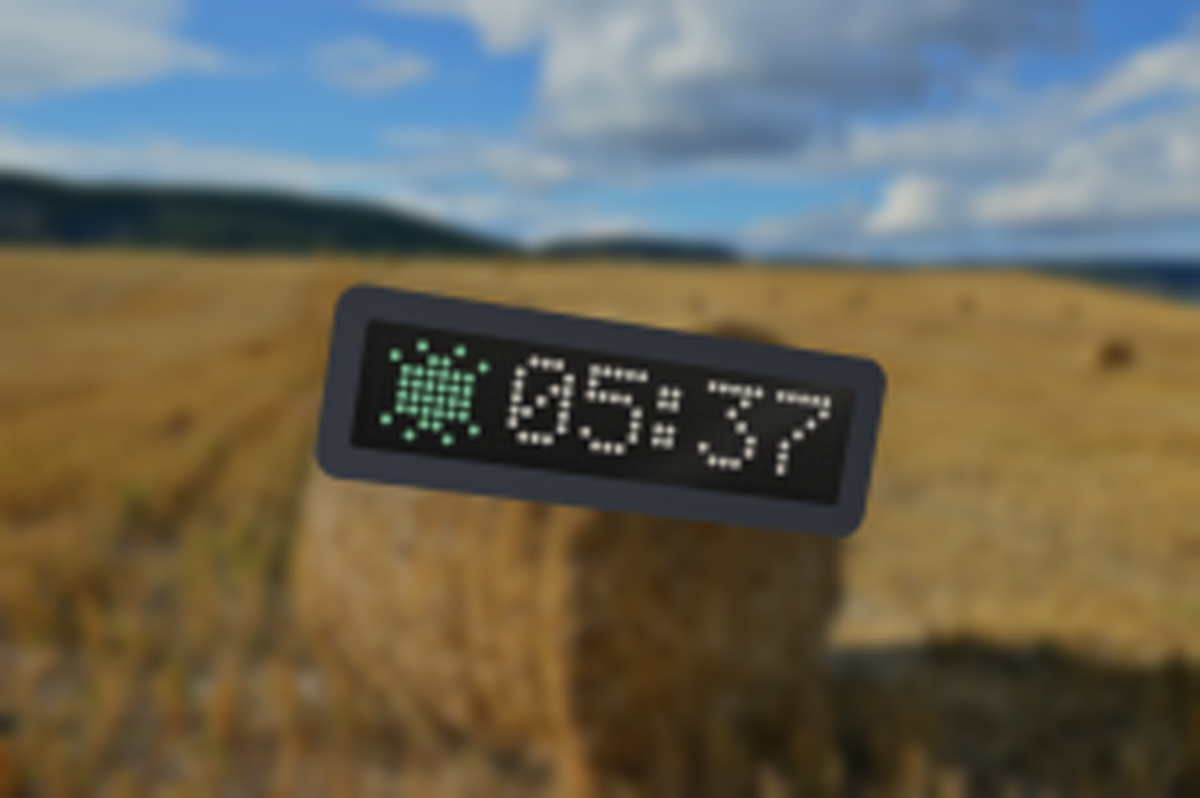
5:37
